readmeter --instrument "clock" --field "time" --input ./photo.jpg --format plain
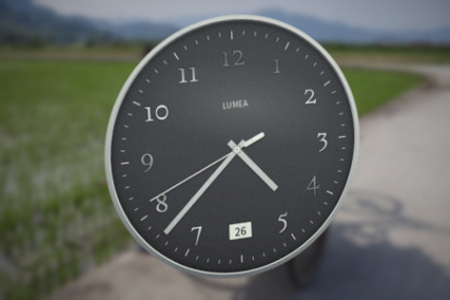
4:37:41
